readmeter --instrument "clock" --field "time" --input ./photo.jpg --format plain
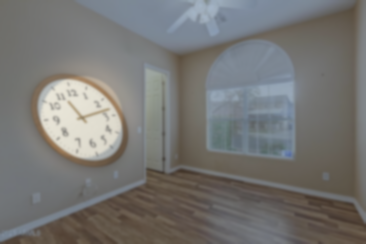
11:13
